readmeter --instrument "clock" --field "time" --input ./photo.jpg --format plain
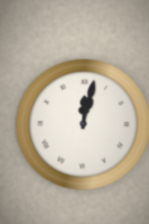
12:02
